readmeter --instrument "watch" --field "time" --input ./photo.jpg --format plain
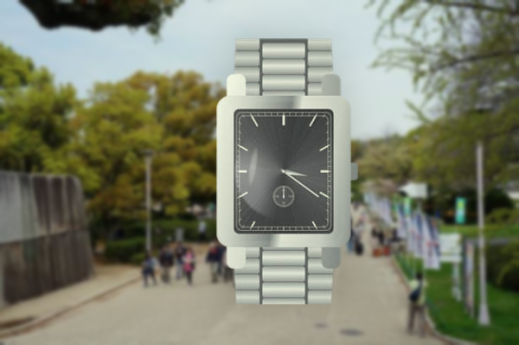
3:21
